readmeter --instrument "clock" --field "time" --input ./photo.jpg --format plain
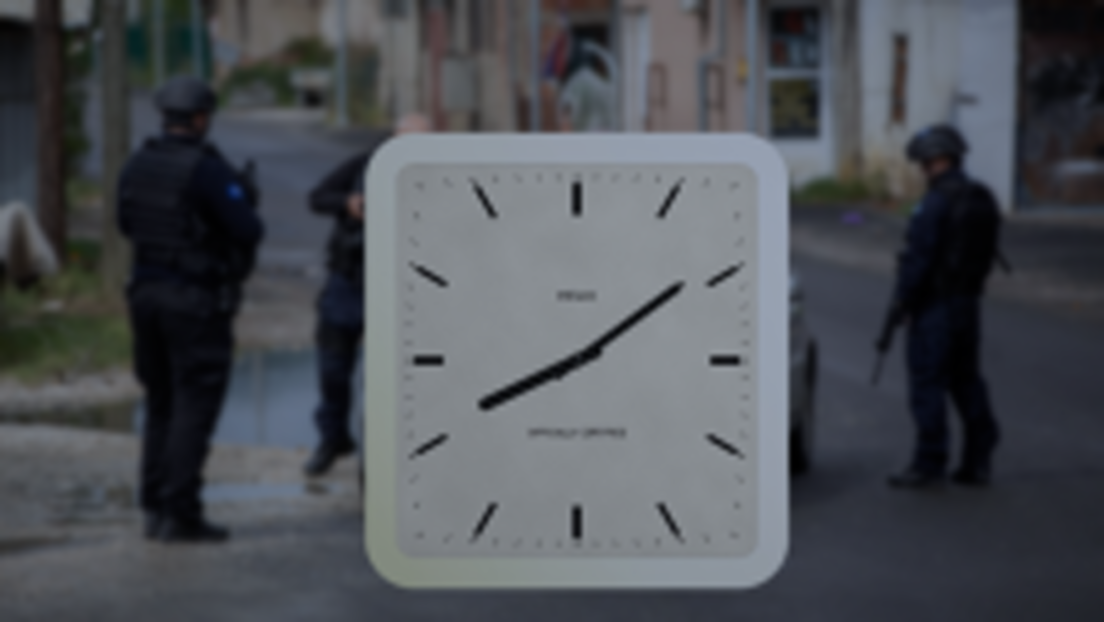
8:09
